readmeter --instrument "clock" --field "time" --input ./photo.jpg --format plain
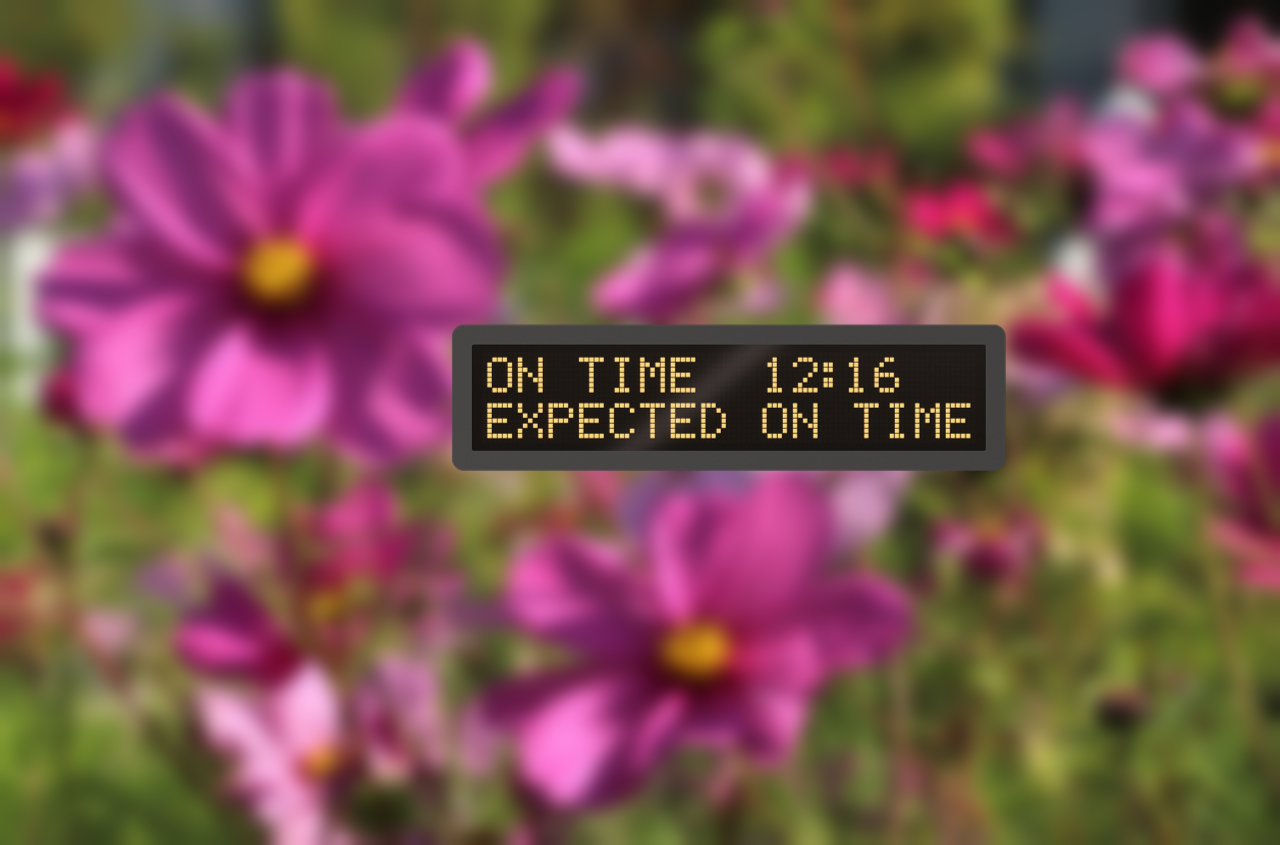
12:16
